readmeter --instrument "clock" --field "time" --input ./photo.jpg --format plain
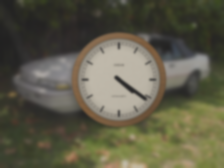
4:21
